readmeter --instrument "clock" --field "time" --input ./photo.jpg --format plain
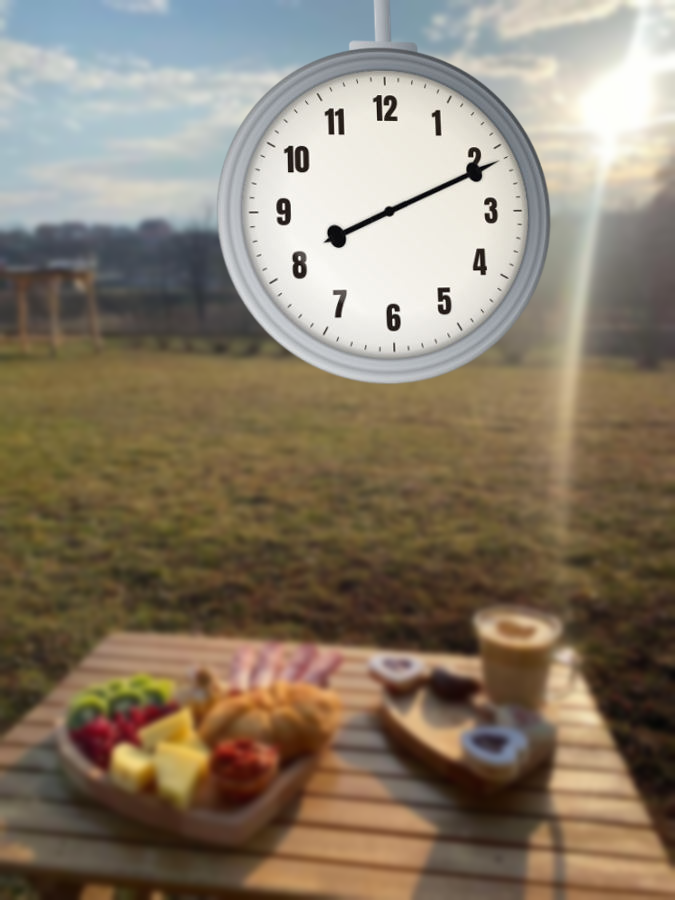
8:11
